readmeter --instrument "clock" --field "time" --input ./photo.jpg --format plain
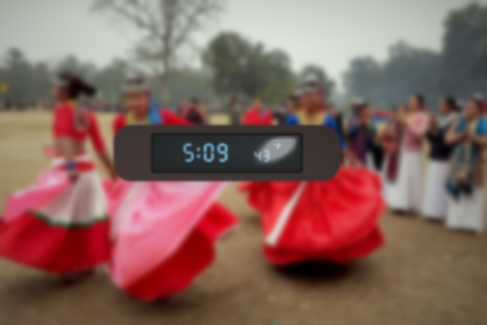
5:09
